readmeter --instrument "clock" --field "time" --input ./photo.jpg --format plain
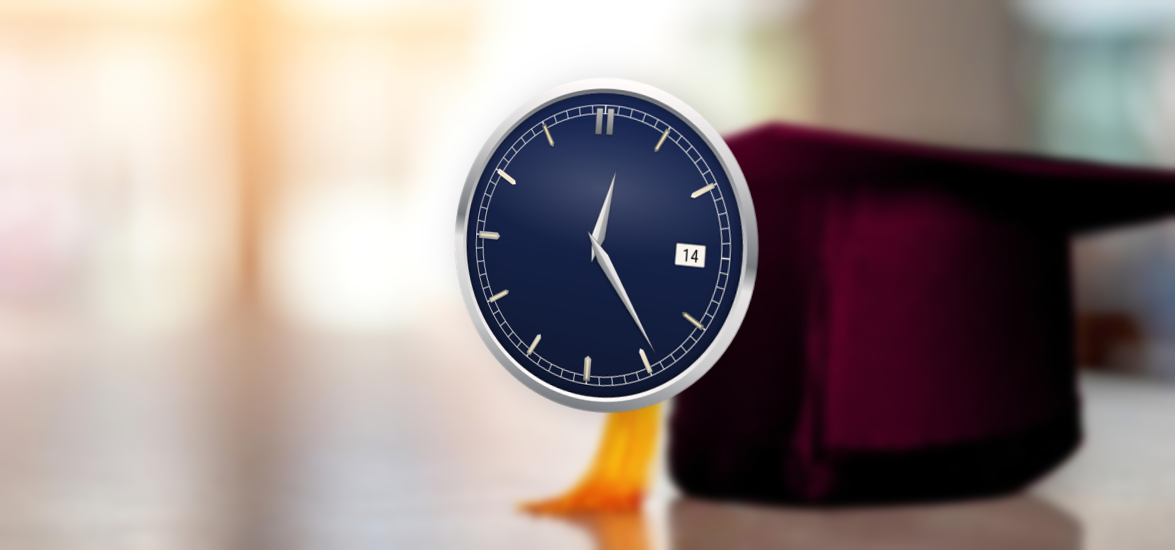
12:24
